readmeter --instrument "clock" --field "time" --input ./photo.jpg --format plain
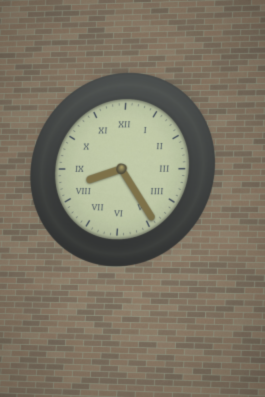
8:24
